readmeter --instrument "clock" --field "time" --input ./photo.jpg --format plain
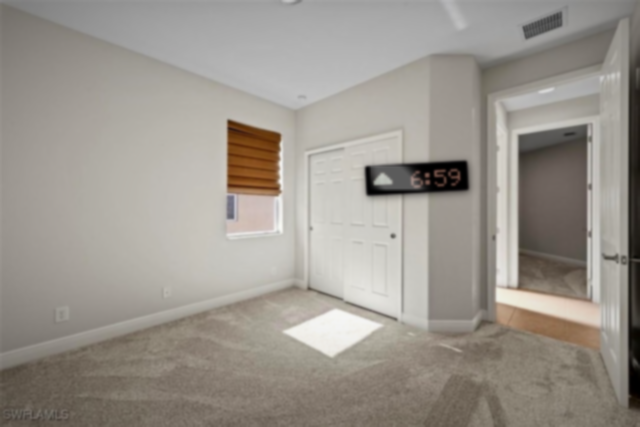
6:59
